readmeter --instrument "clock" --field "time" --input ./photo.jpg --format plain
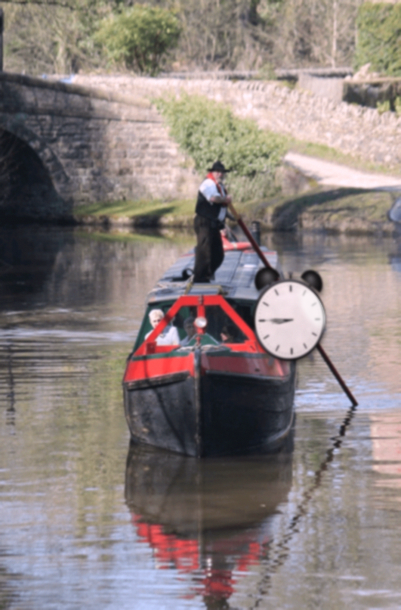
8:45
